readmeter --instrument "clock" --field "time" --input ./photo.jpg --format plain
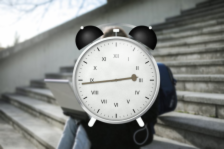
2:44
